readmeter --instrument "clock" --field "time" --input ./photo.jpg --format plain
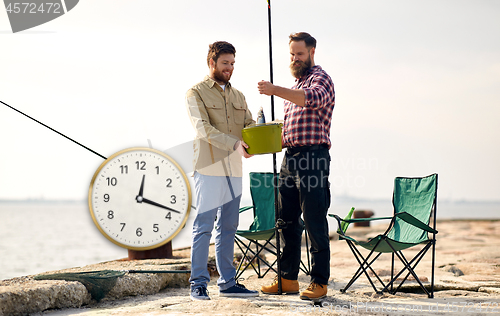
12:18
